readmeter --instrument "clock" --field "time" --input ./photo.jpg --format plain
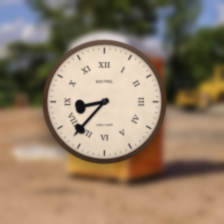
8:37
